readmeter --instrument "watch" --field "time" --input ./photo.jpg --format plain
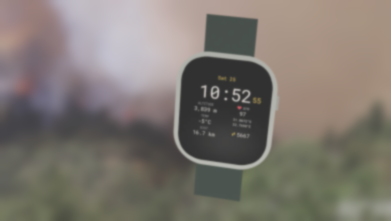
10:52
